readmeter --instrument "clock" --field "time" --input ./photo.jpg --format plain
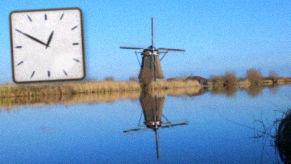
12:50
